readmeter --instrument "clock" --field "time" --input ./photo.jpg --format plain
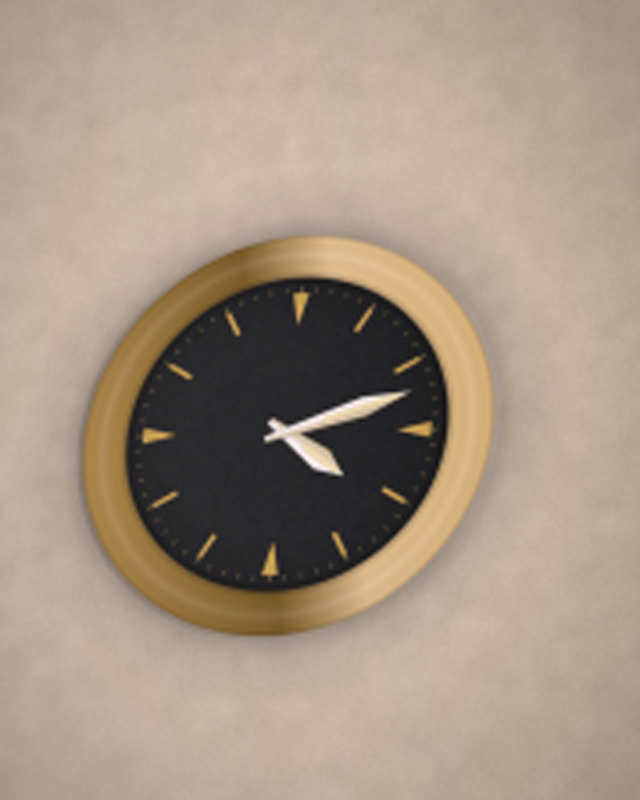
4:12
